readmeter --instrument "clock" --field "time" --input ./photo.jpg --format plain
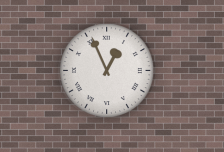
12:56
